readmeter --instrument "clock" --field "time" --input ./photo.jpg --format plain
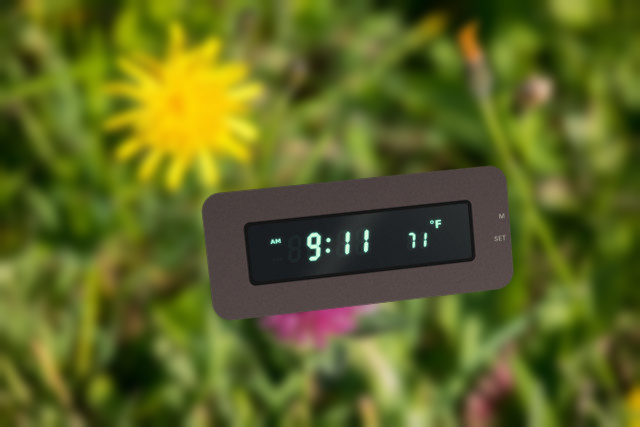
9:11
